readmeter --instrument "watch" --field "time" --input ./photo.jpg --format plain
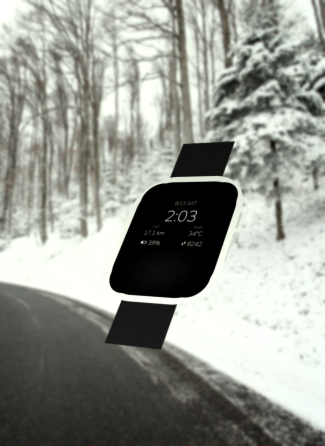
2:03
